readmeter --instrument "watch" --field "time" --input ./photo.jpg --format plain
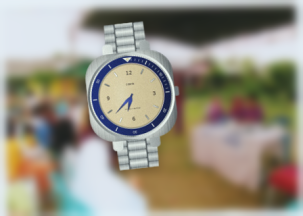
6:38
